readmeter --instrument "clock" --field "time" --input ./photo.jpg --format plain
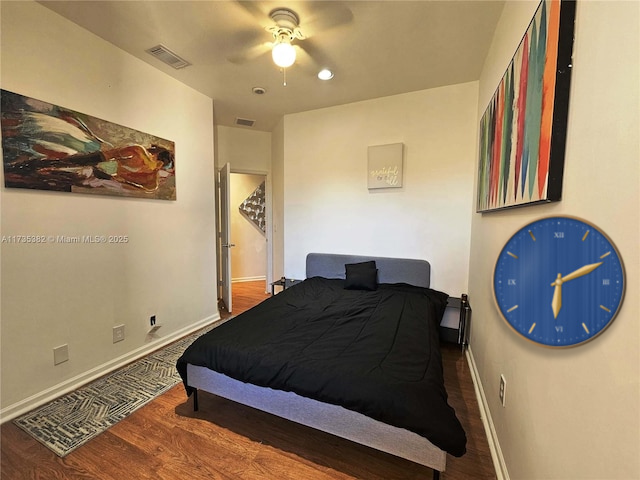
6:11
